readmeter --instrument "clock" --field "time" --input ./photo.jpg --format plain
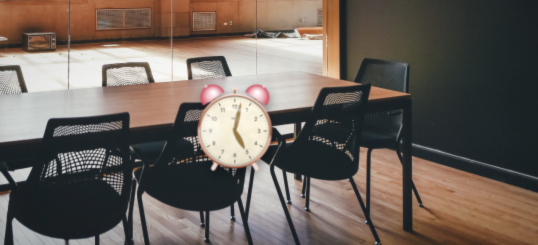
5:02
